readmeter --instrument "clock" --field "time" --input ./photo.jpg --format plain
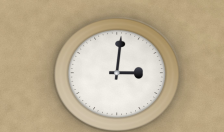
3:01
